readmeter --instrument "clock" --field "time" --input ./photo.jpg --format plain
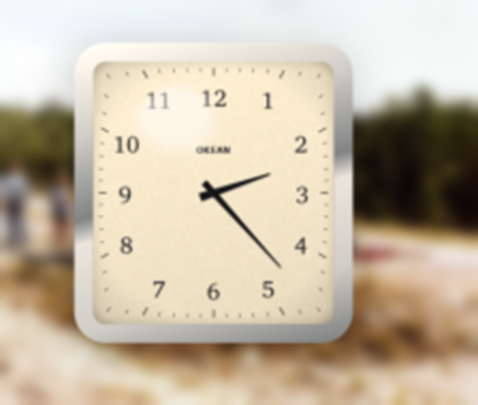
2:23
